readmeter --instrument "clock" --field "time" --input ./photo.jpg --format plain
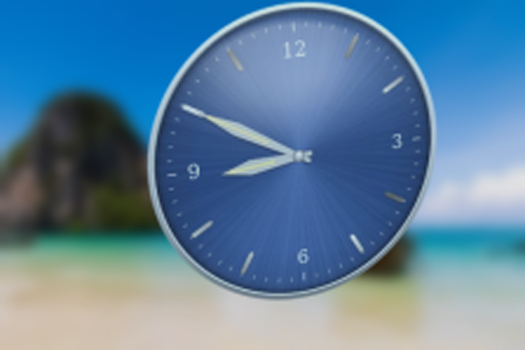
8:50
